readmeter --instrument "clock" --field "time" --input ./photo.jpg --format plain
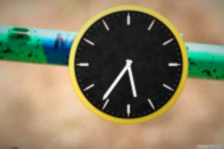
5:36
